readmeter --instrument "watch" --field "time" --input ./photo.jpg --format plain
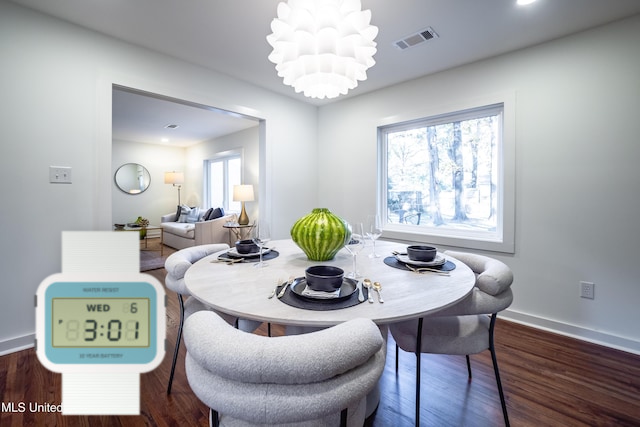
3:01
